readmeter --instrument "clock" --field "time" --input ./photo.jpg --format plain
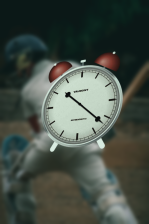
10:22
